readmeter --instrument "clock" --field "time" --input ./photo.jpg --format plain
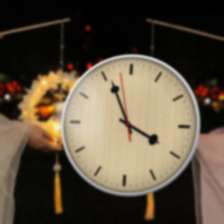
3:55:58
